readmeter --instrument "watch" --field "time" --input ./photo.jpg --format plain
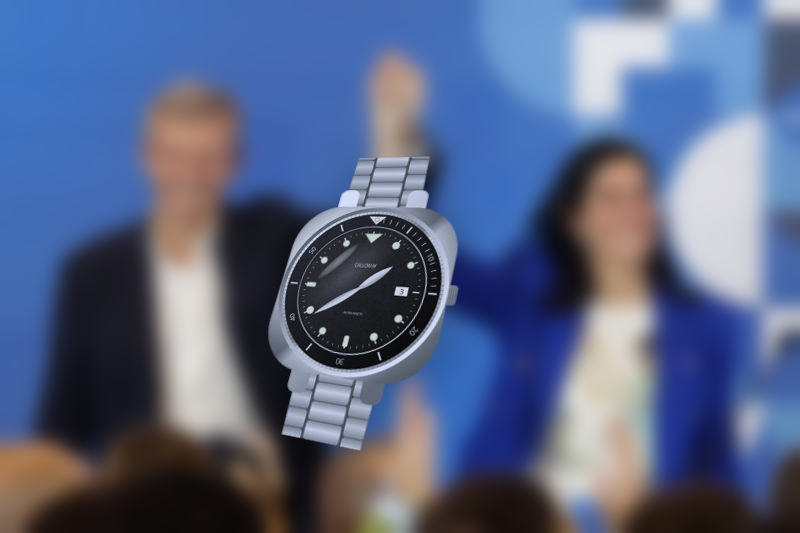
1:39
